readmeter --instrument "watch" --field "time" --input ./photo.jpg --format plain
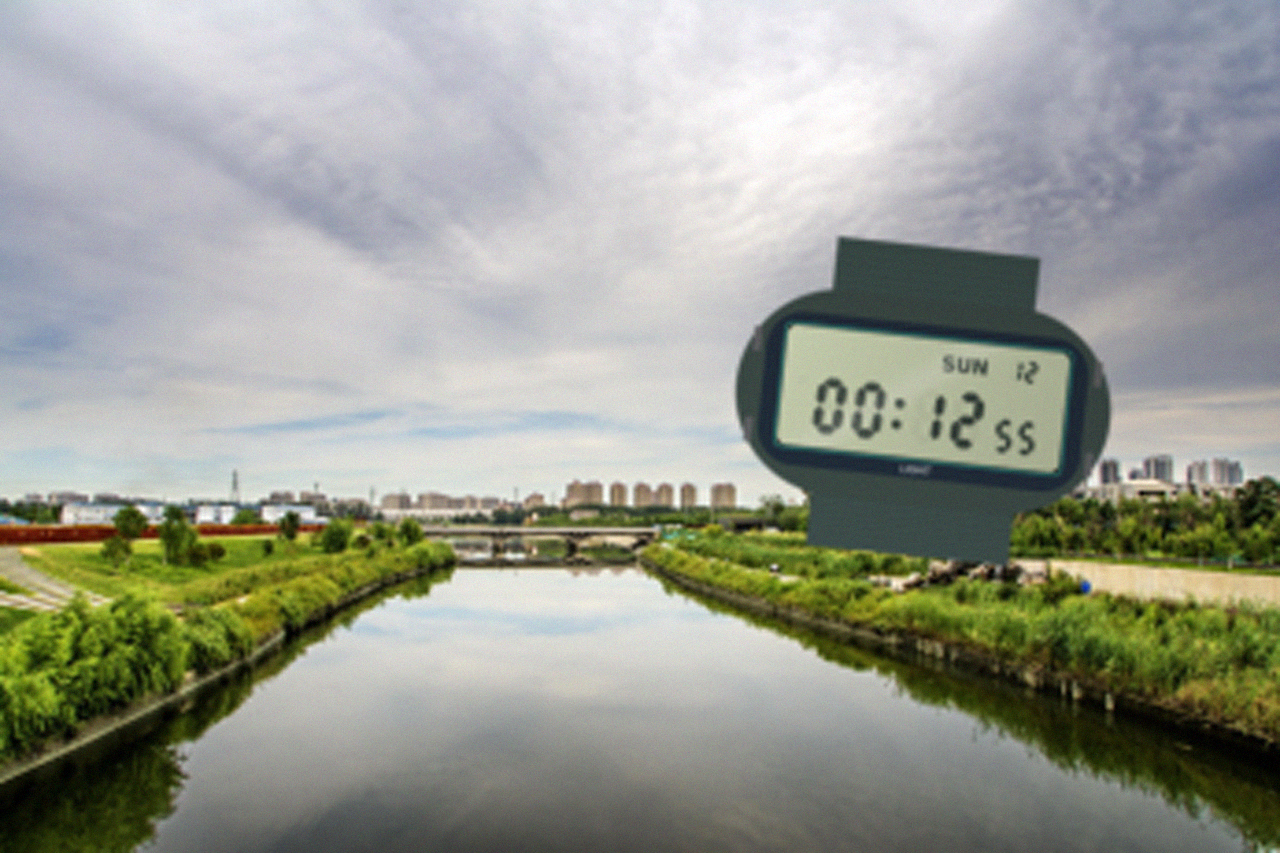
0:12:55
